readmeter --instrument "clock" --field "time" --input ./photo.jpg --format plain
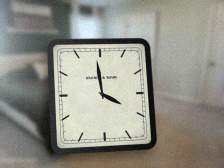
3:59
